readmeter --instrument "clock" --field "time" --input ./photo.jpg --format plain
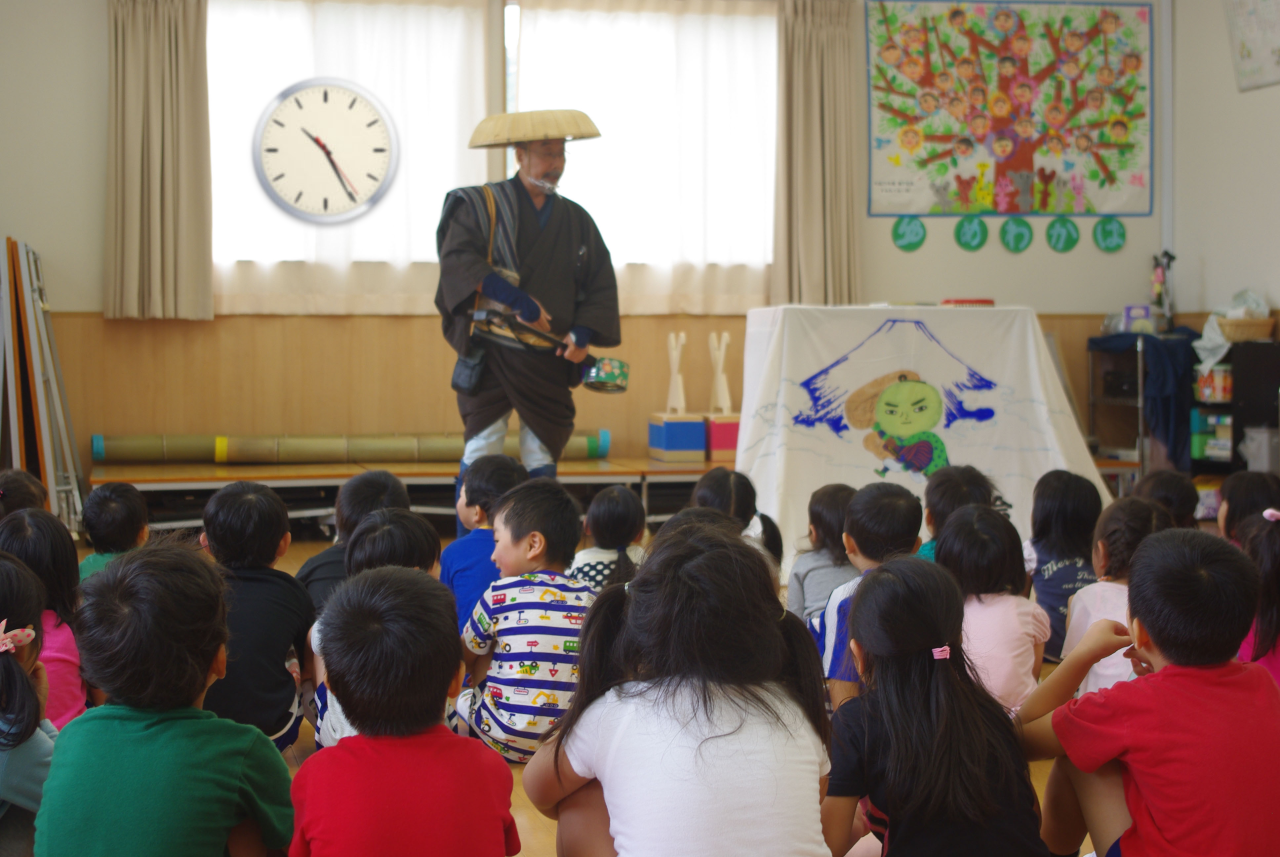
10:25:24
